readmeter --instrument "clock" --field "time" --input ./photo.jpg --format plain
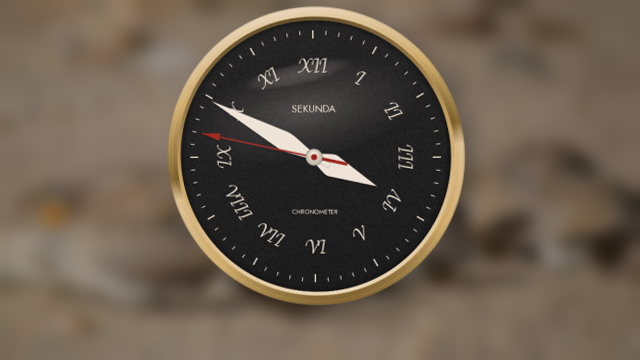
3:49:47
